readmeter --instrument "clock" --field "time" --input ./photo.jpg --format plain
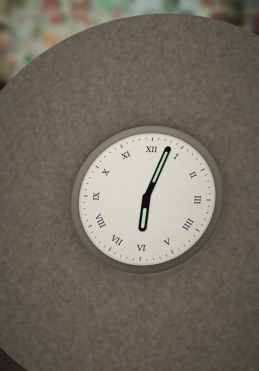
6:03
